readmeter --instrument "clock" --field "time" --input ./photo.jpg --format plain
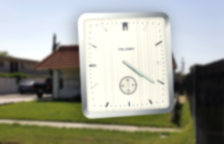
4:21
